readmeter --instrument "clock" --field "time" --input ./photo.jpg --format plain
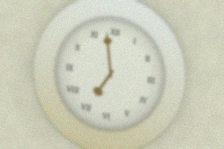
6:58
